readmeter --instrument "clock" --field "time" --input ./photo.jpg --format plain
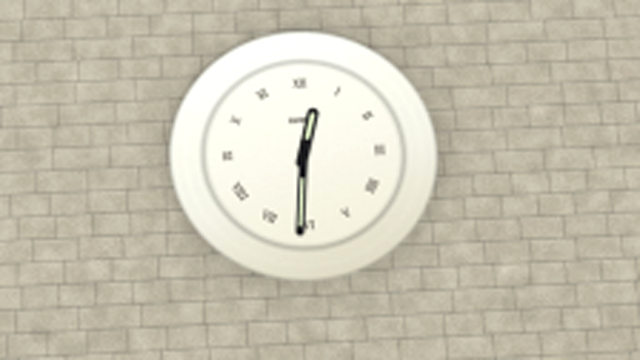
12:31
